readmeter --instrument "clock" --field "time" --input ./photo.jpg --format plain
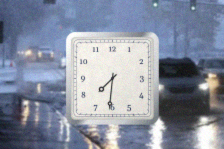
7:31
